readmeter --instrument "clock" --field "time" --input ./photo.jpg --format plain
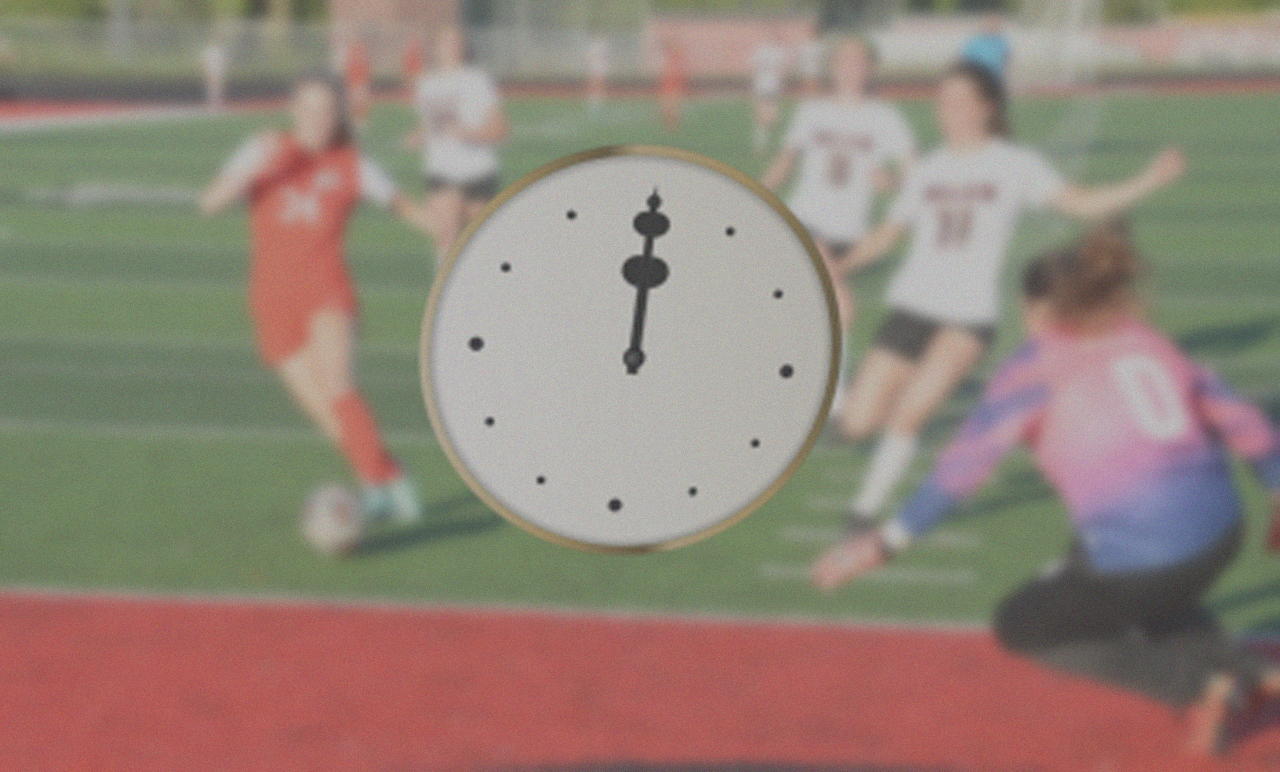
12:00
